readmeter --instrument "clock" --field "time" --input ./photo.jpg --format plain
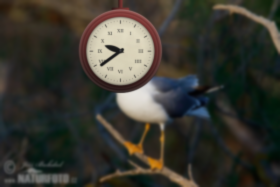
9:39
